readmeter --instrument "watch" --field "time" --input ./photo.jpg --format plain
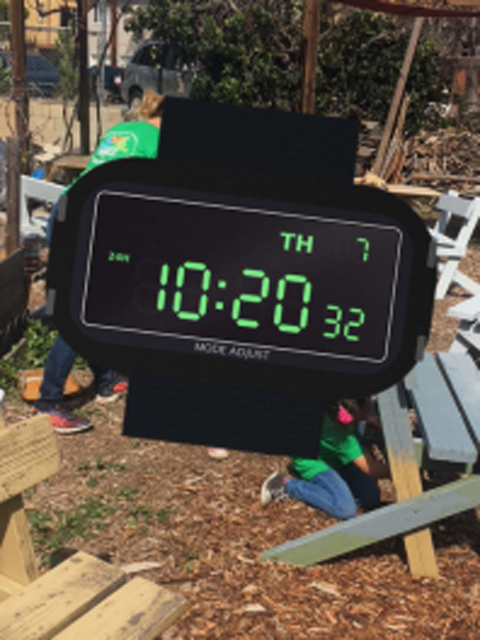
10:20:32
